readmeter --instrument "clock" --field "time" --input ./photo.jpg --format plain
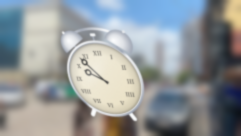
9:53
